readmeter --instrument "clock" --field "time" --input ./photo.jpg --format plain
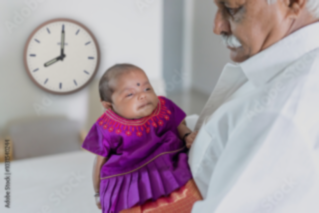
8:00
